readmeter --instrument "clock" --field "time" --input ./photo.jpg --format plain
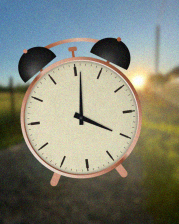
4:01
